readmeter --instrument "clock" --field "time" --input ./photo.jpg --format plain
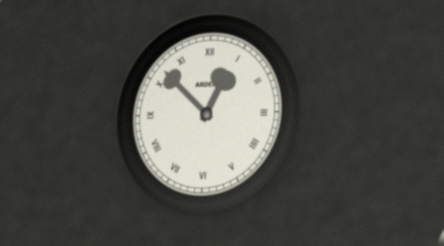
12:52
